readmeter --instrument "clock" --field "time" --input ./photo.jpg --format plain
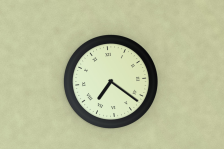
7:22
